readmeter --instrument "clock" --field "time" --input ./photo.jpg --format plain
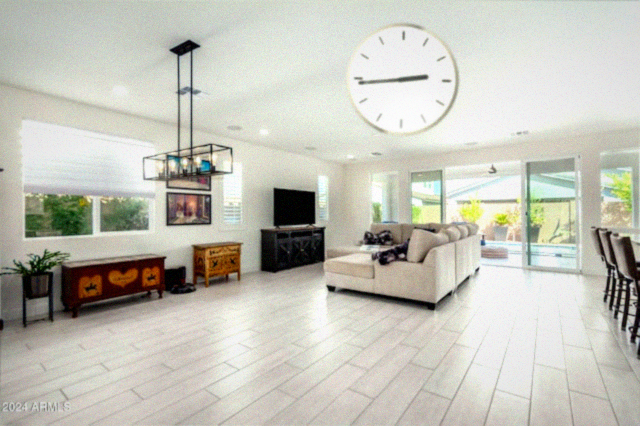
2:44
